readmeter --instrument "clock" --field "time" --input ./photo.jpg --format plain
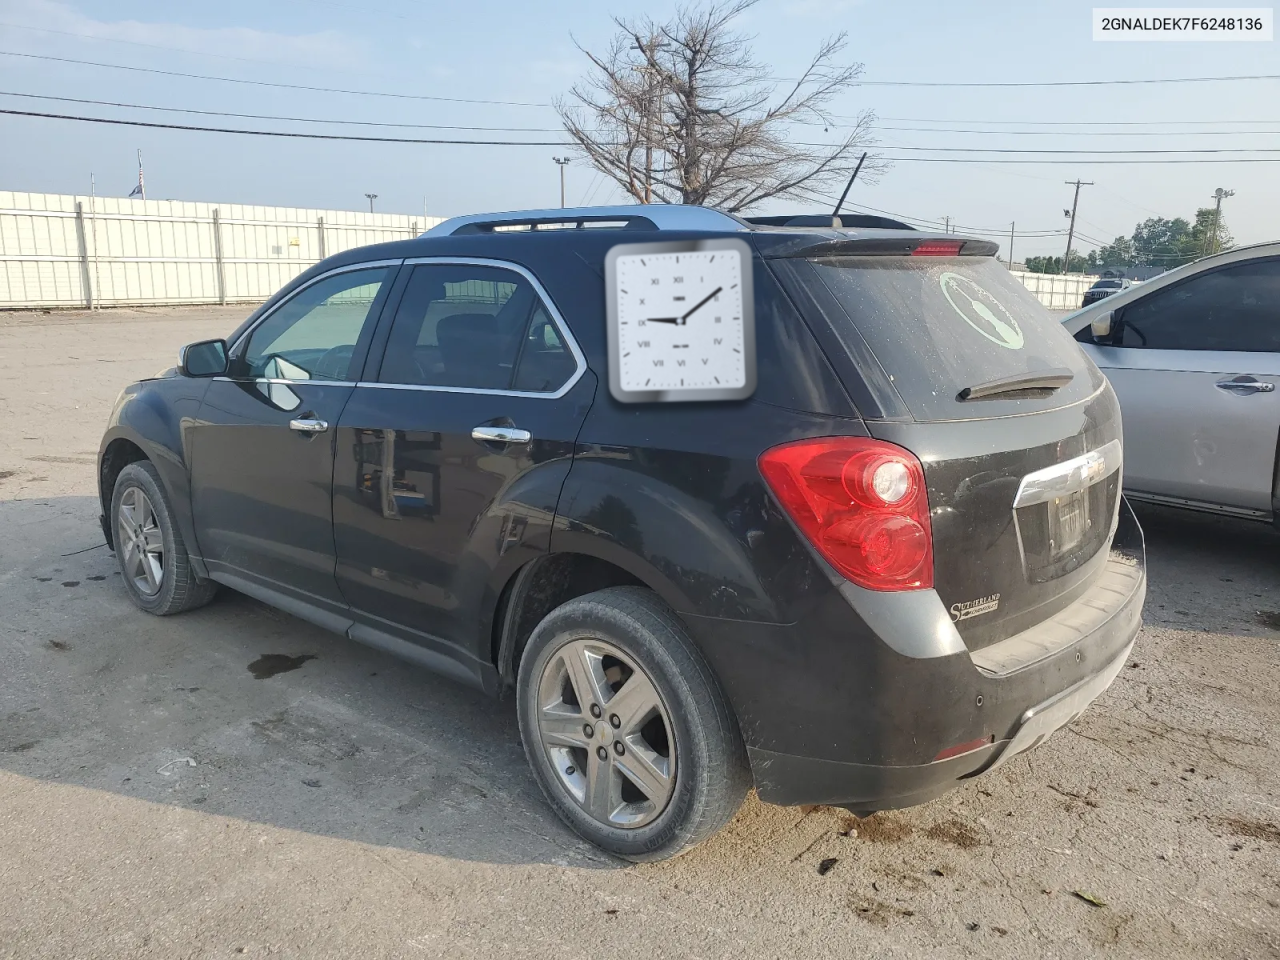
9:09
